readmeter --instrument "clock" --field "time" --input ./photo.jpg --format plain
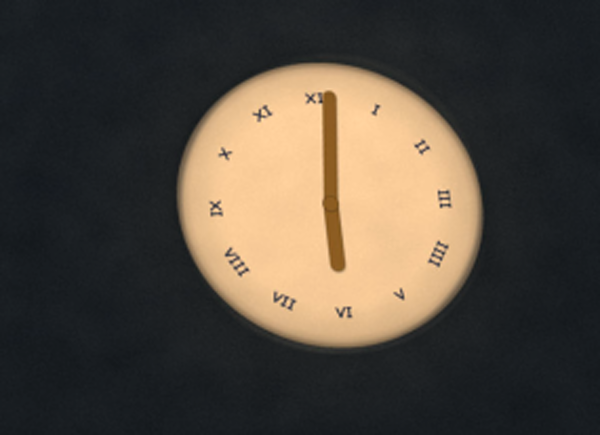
6:01
